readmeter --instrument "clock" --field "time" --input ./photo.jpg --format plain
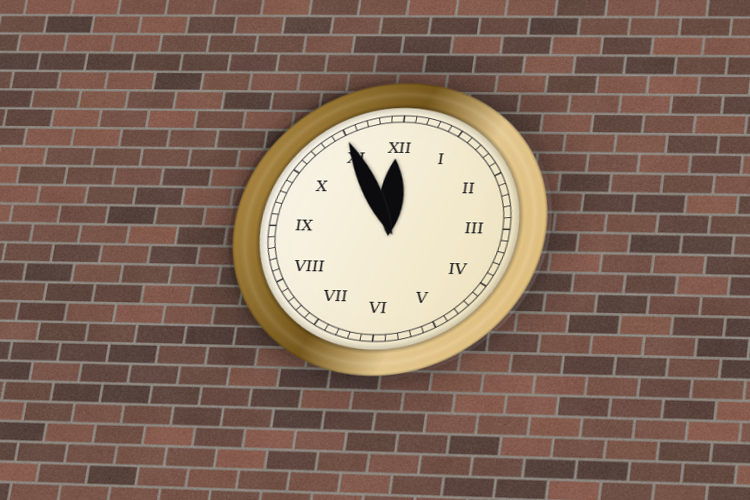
11:55
